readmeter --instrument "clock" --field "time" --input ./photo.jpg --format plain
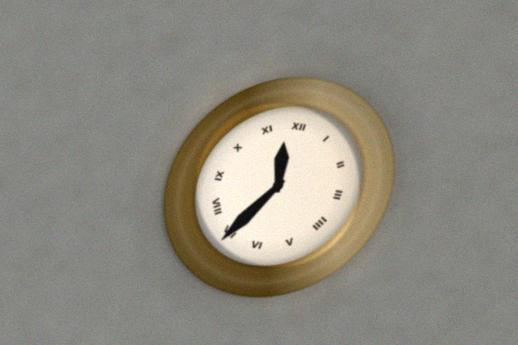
11:35
